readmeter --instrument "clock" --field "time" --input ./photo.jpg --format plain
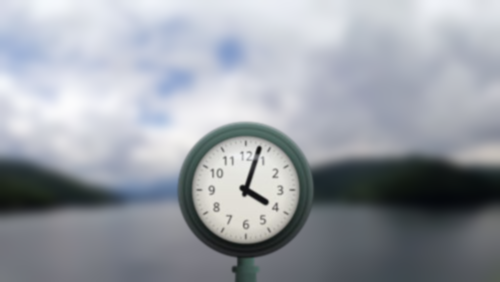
4:03
